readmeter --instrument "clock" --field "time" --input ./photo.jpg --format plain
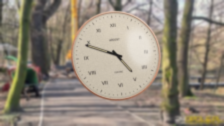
4:49
